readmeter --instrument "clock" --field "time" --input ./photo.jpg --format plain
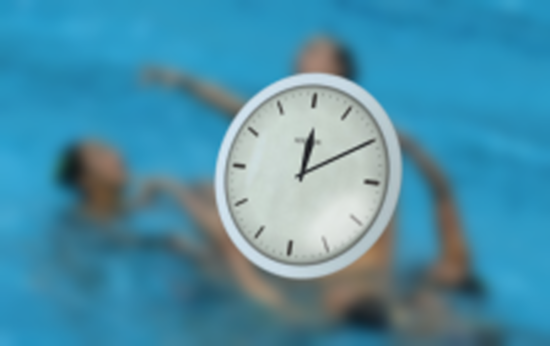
12:10
